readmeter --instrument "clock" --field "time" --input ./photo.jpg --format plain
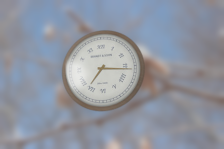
7:16
